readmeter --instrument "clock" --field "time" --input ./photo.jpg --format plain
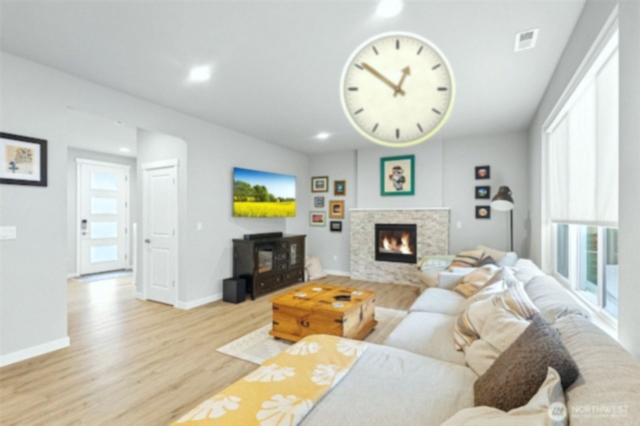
12:51
